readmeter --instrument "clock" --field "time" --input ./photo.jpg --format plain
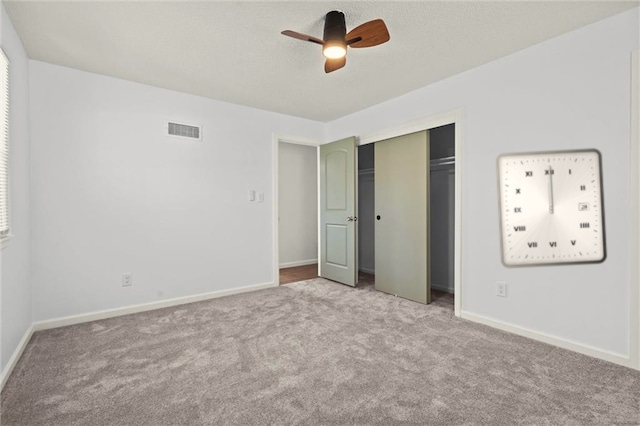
12:00
